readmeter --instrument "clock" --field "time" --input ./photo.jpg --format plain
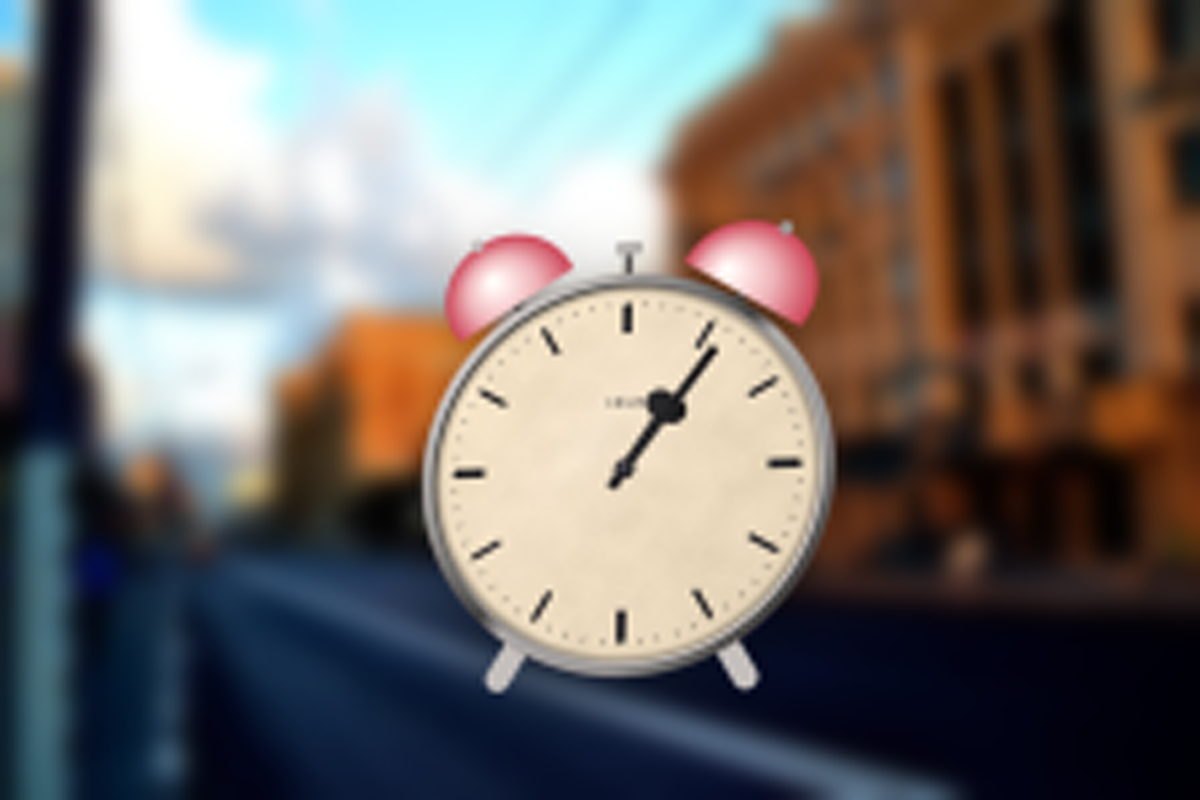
1:06
